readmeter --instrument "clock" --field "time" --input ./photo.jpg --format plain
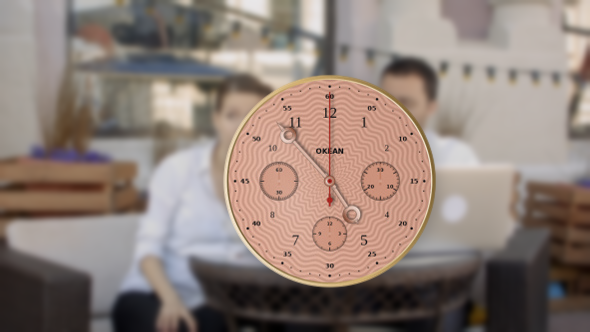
4:53
